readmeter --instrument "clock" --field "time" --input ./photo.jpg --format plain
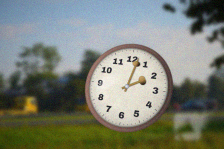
2:02
